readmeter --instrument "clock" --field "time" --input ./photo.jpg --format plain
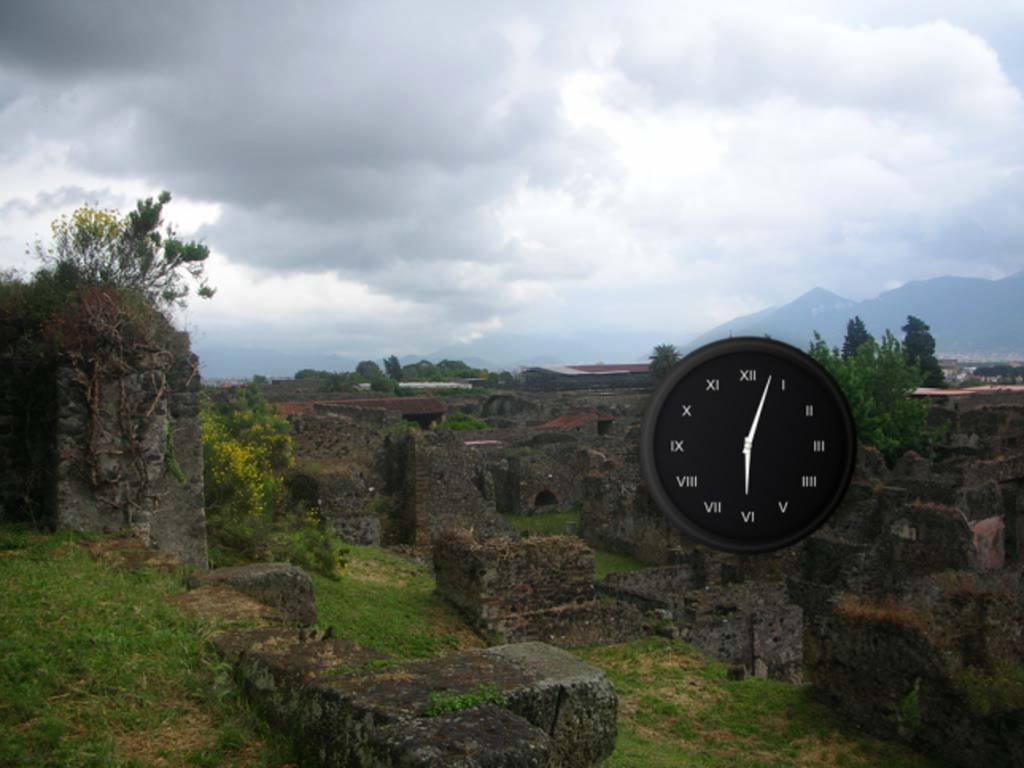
6:03
